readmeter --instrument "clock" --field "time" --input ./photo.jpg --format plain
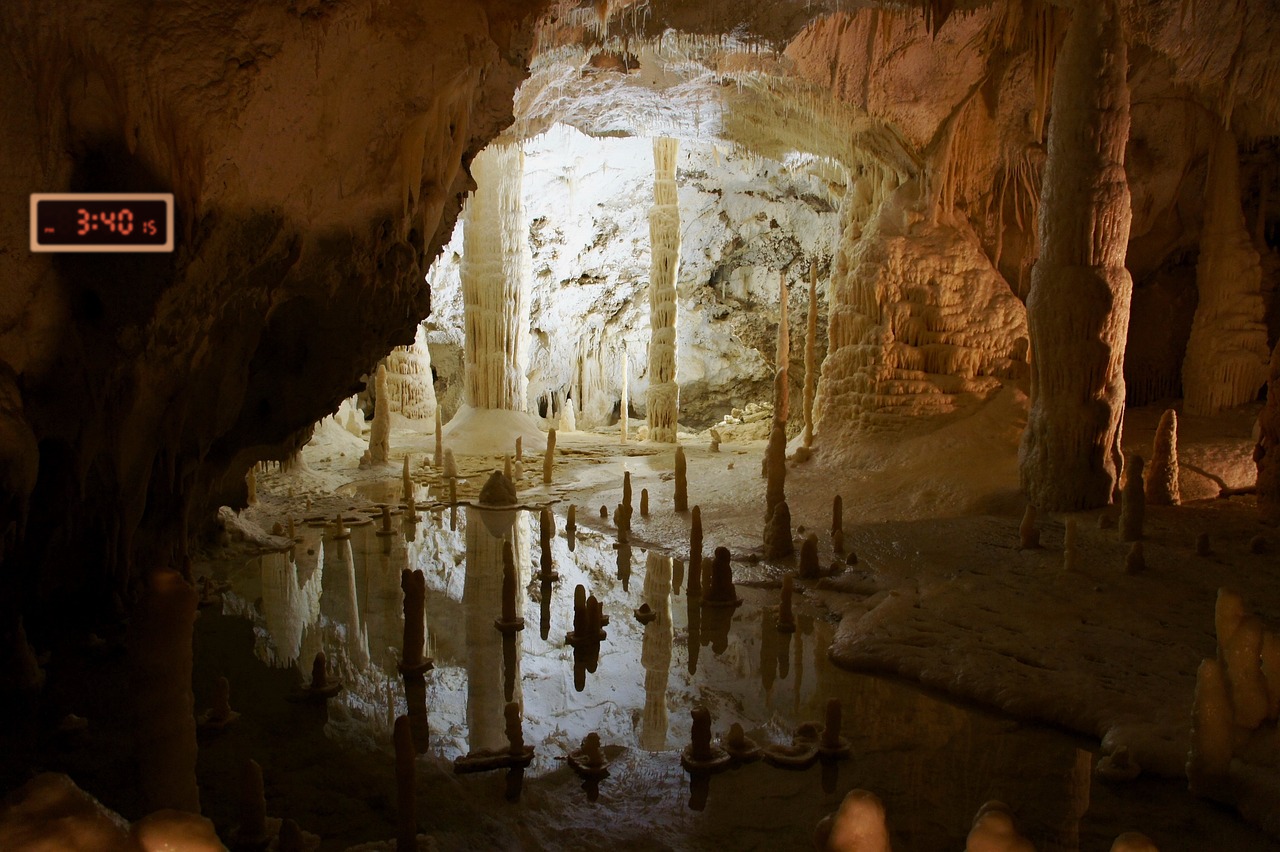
3:40:15
